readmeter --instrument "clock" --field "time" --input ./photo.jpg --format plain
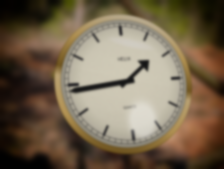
1:44
